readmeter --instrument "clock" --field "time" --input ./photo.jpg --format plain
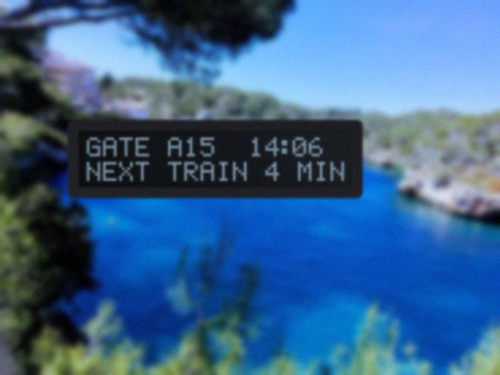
14:06
